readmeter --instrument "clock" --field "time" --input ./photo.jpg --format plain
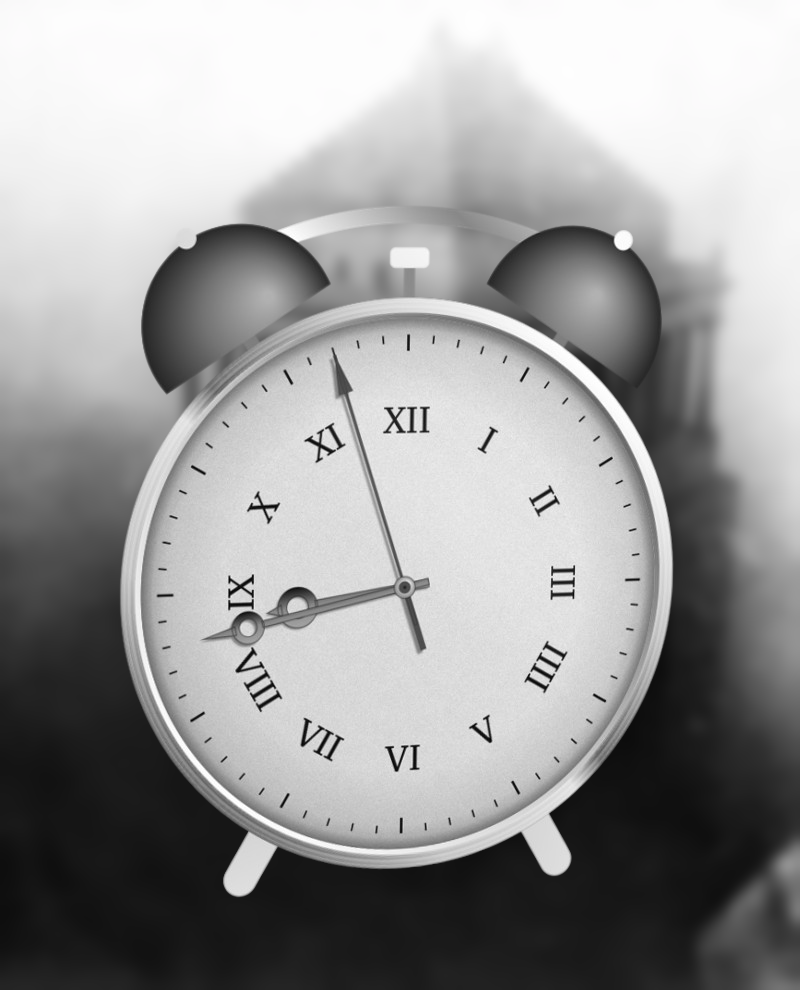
8:42:57
